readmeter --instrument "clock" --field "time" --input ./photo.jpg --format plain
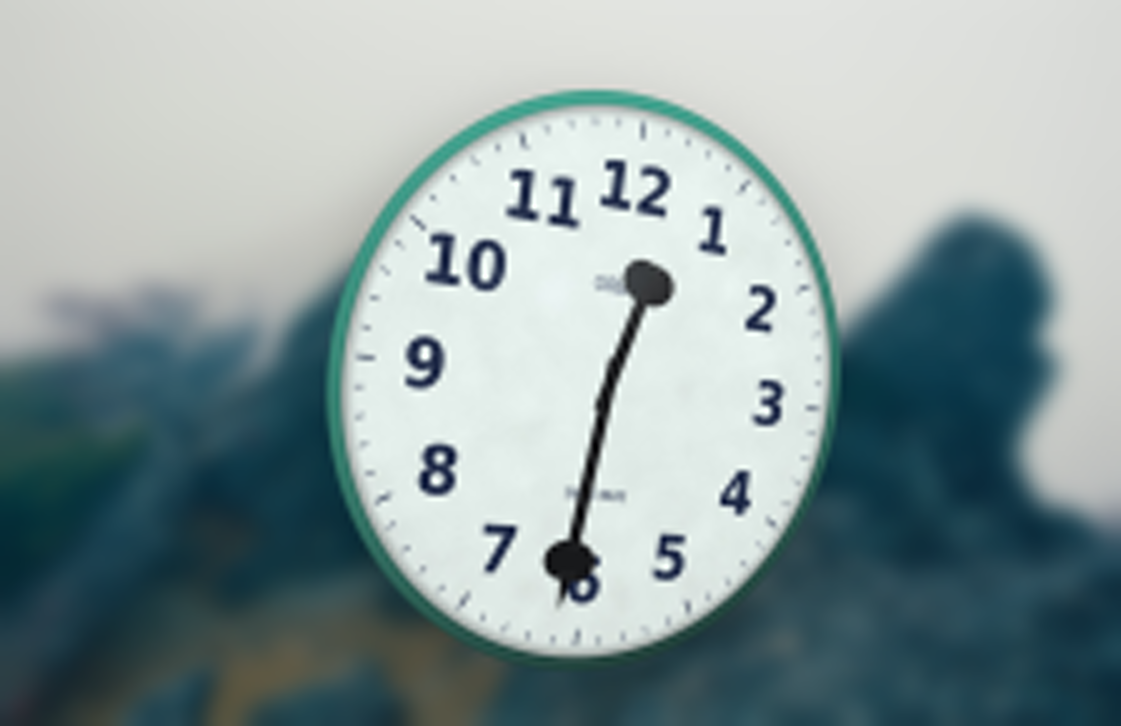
12:31
